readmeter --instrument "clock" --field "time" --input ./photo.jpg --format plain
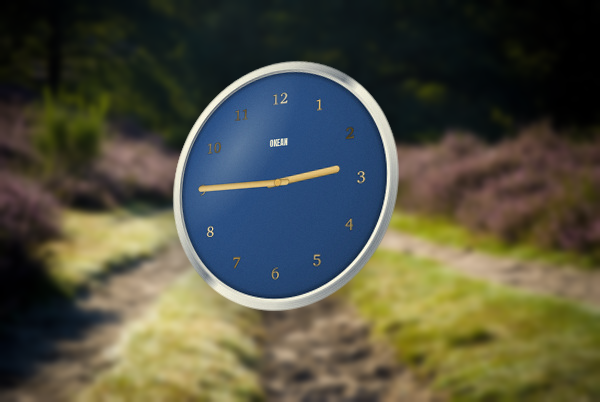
2:45
